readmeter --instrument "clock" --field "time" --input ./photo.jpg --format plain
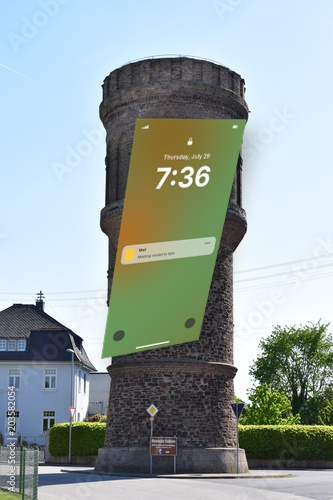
7:36
